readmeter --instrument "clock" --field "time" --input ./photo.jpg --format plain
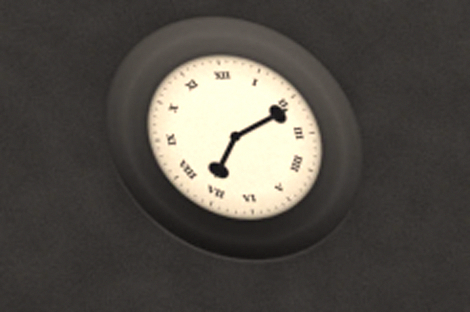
7:11
